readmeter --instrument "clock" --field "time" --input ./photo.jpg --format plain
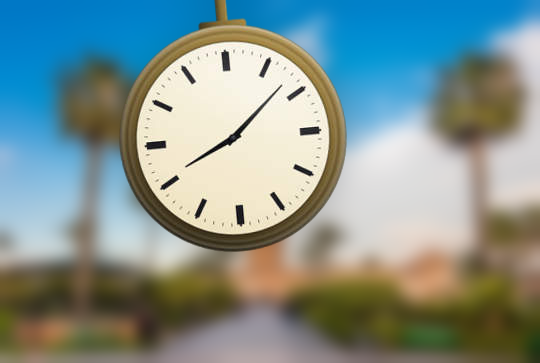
8:08
